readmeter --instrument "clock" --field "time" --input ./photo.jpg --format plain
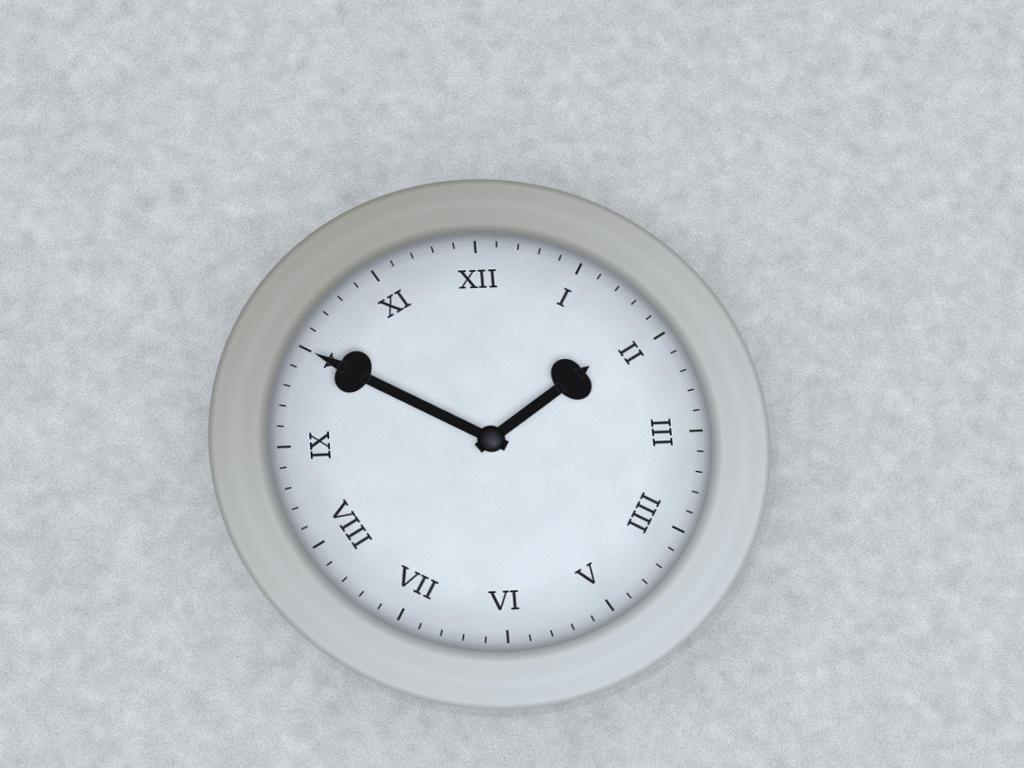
1:50
